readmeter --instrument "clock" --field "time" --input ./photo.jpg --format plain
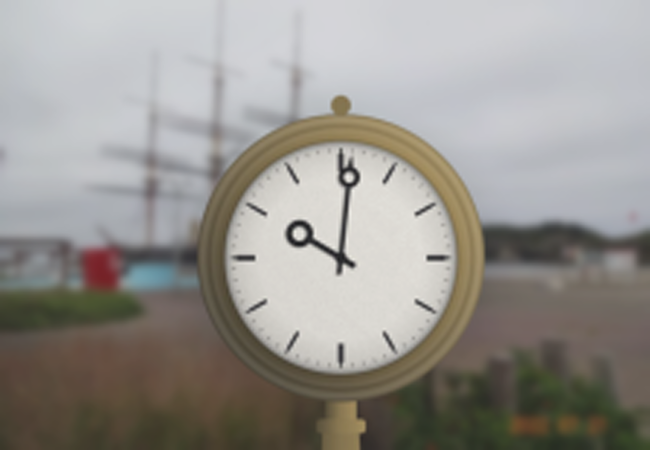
10:01
